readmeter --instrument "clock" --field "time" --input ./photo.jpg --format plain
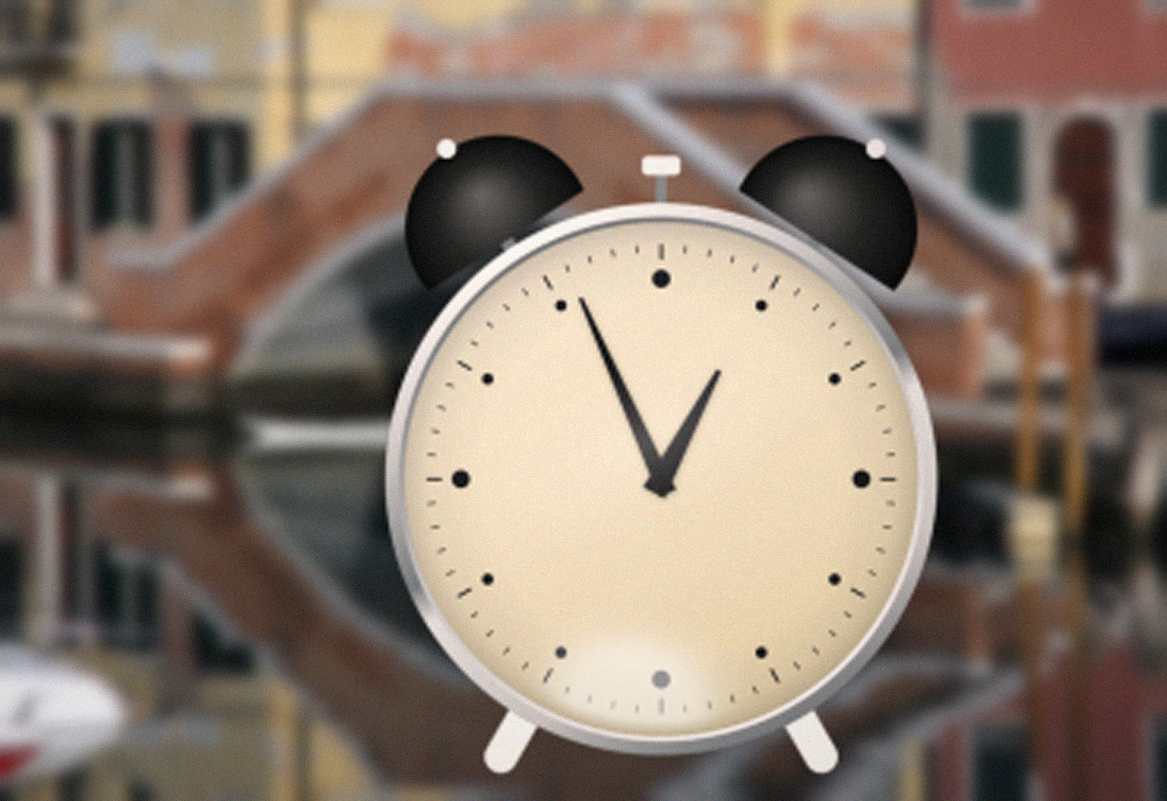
12:56
